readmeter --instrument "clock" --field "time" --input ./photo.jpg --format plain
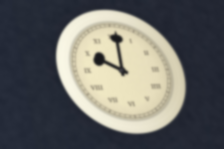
10:01
